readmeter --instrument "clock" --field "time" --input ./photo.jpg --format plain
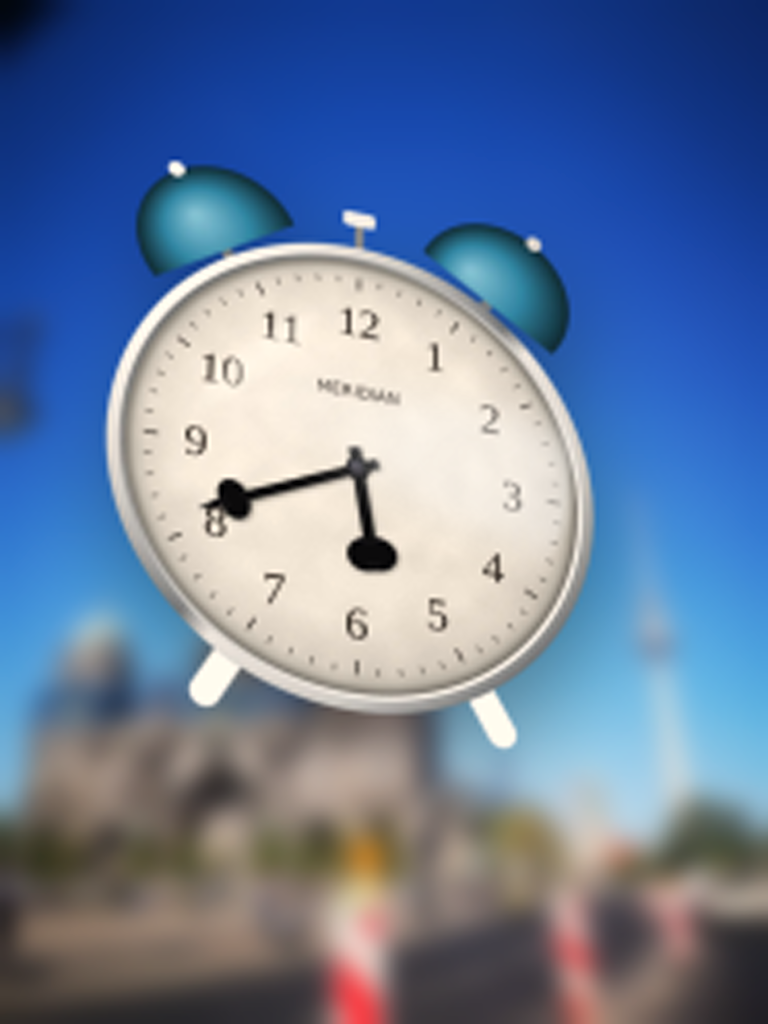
5:41
